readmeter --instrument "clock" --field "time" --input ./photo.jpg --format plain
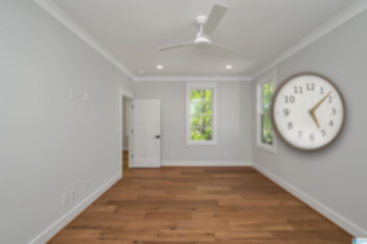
5:08
